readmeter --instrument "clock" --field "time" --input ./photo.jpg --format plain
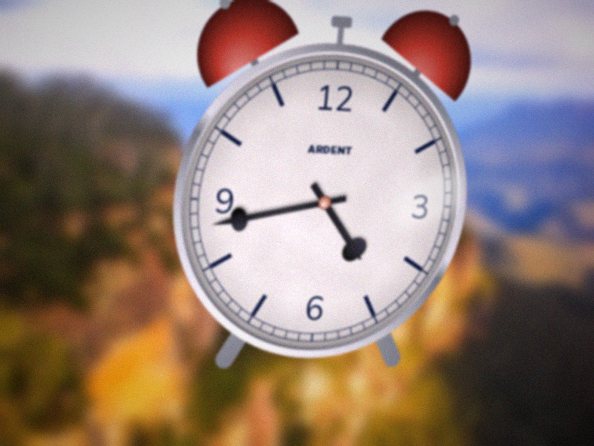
4:43
